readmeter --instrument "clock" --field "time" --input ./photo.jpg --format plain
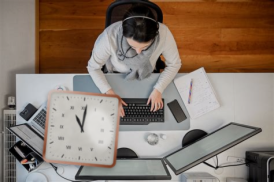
11:01
